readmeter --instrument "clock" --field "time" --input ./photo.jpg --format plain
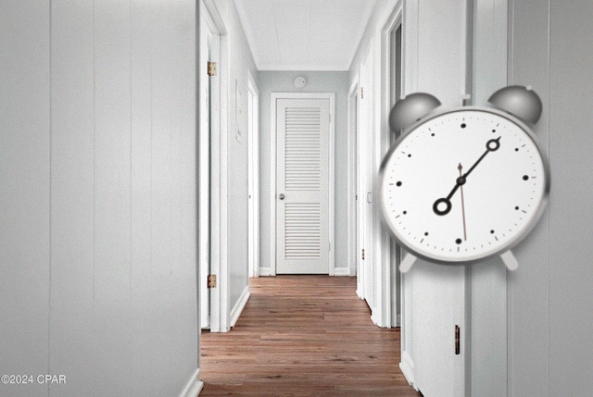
7:06:29
